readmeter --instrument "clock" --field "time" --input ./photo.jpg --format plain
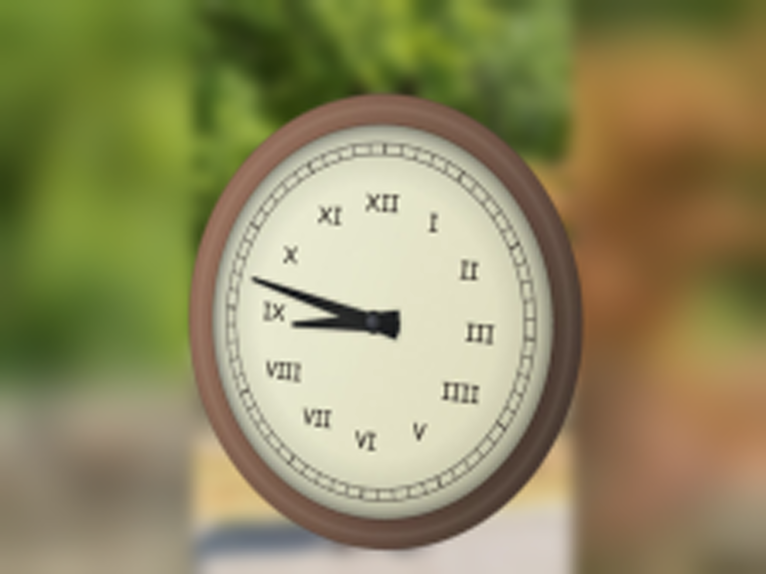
8:47
